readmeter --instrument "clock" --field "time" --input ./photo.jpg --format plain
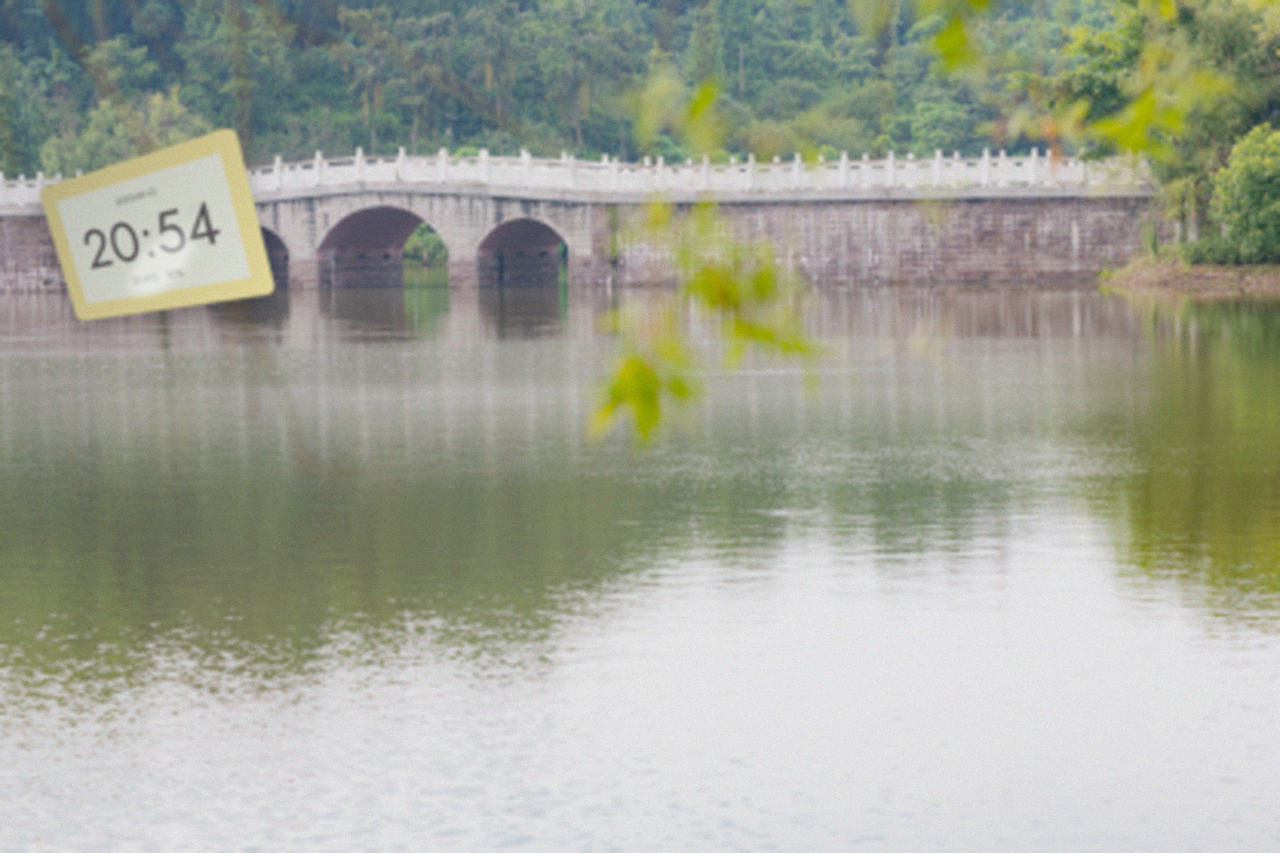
20:54
